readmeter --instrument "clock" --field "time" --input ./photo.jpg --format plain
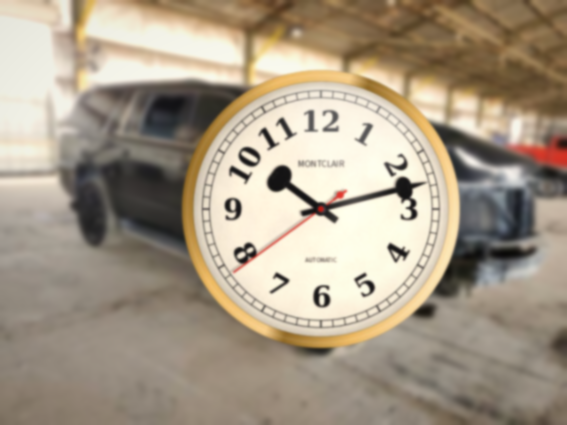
10:12:39
